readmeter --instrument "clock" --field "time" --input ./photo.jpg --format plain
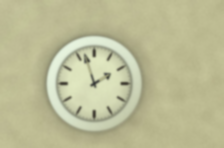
1:57
